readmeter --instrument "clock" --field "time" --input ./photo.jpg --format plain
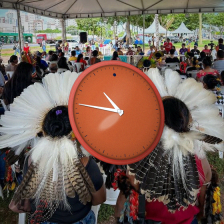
10:47
